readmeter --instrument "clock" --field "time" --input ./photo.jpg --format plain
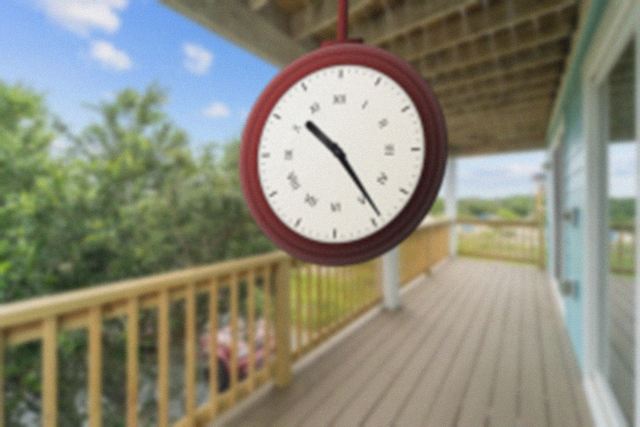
10:24
